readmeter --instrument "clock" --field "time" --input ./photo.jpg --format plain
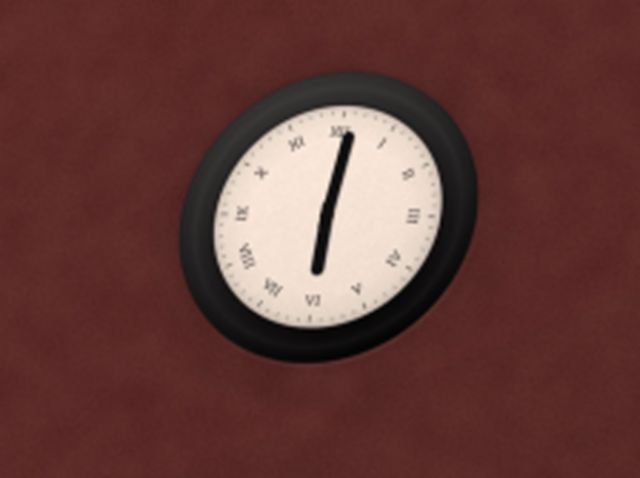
6:01
